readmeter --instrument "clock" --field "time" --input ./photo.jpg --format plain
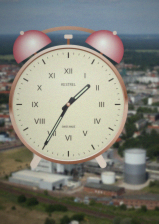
1:35
